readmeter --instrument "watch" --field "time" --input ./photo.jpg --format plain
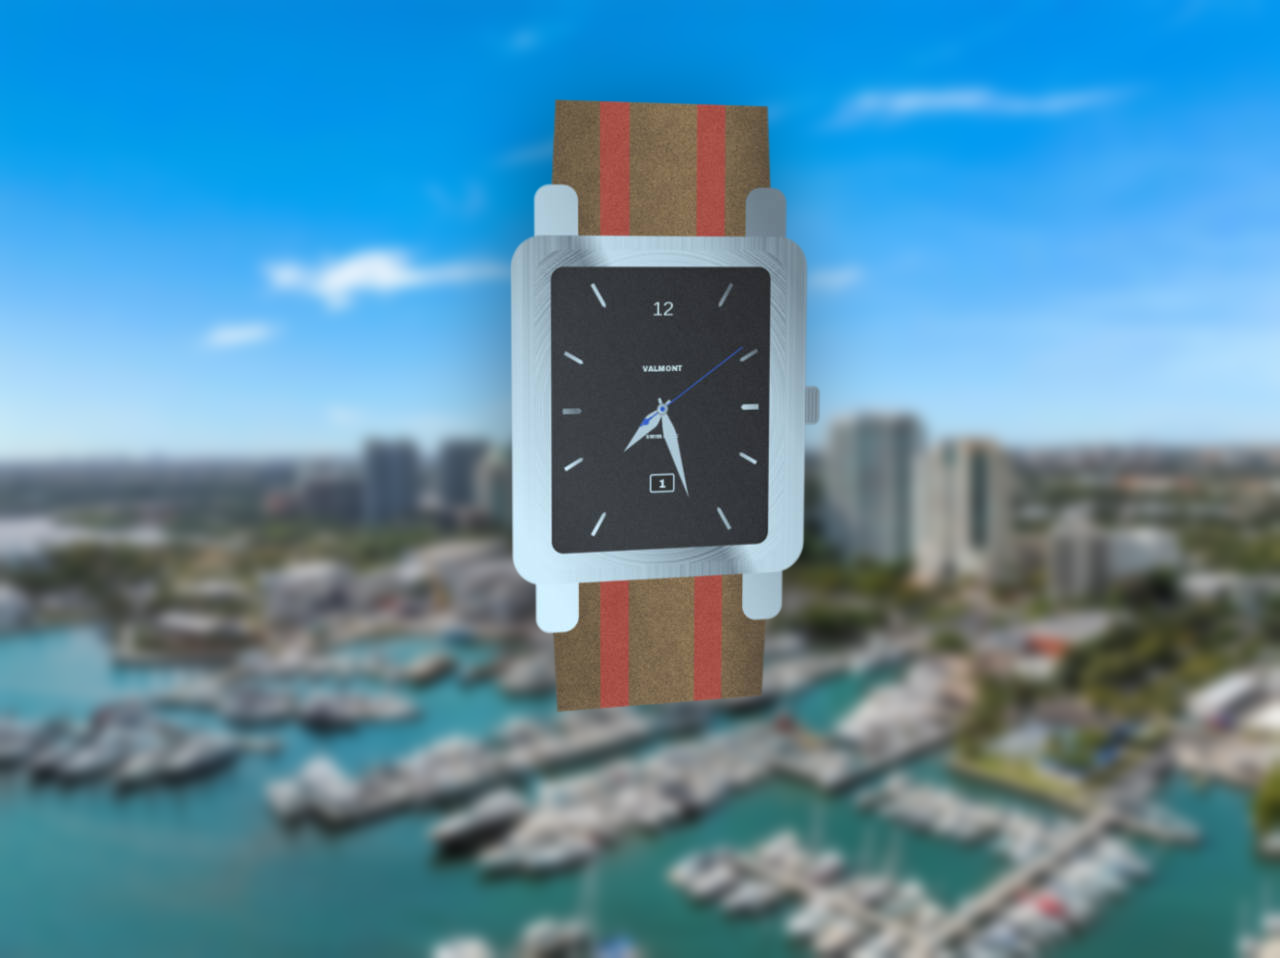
7:27:09
